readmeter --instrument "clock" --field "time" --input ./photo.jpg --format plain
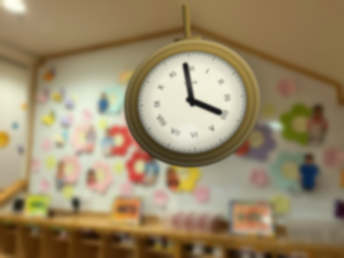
3:59
